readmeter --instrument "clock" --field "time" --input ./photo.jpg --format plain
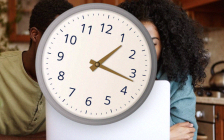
1:17
